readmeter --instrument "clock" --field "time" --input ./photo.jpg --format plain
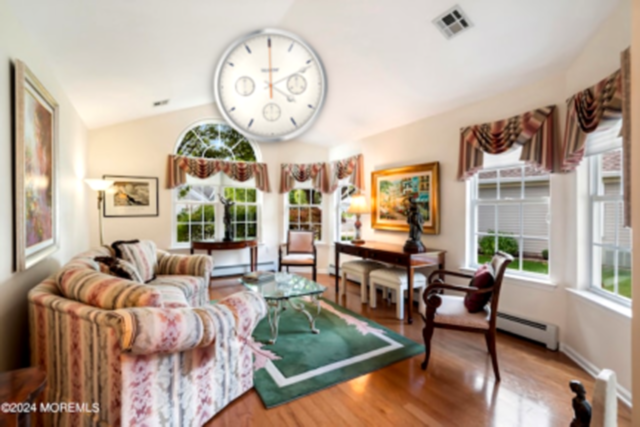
4:11
